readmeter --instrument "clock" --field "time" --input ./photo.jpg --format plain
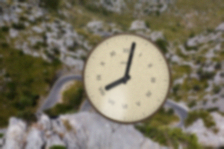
8:02
